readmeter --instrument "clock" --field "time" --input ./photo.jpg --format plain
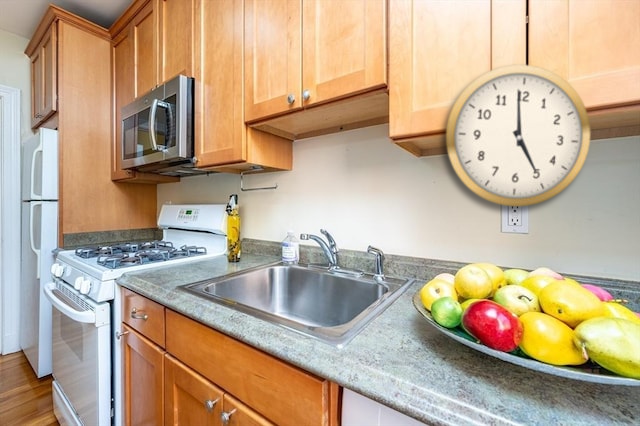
4:59
